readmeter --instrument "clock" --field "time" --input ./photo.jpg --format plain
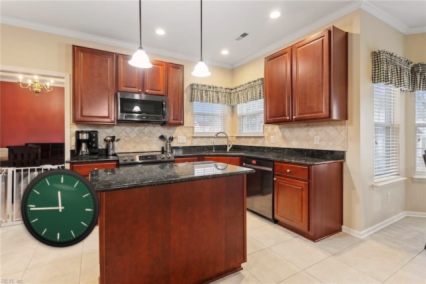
11:44
